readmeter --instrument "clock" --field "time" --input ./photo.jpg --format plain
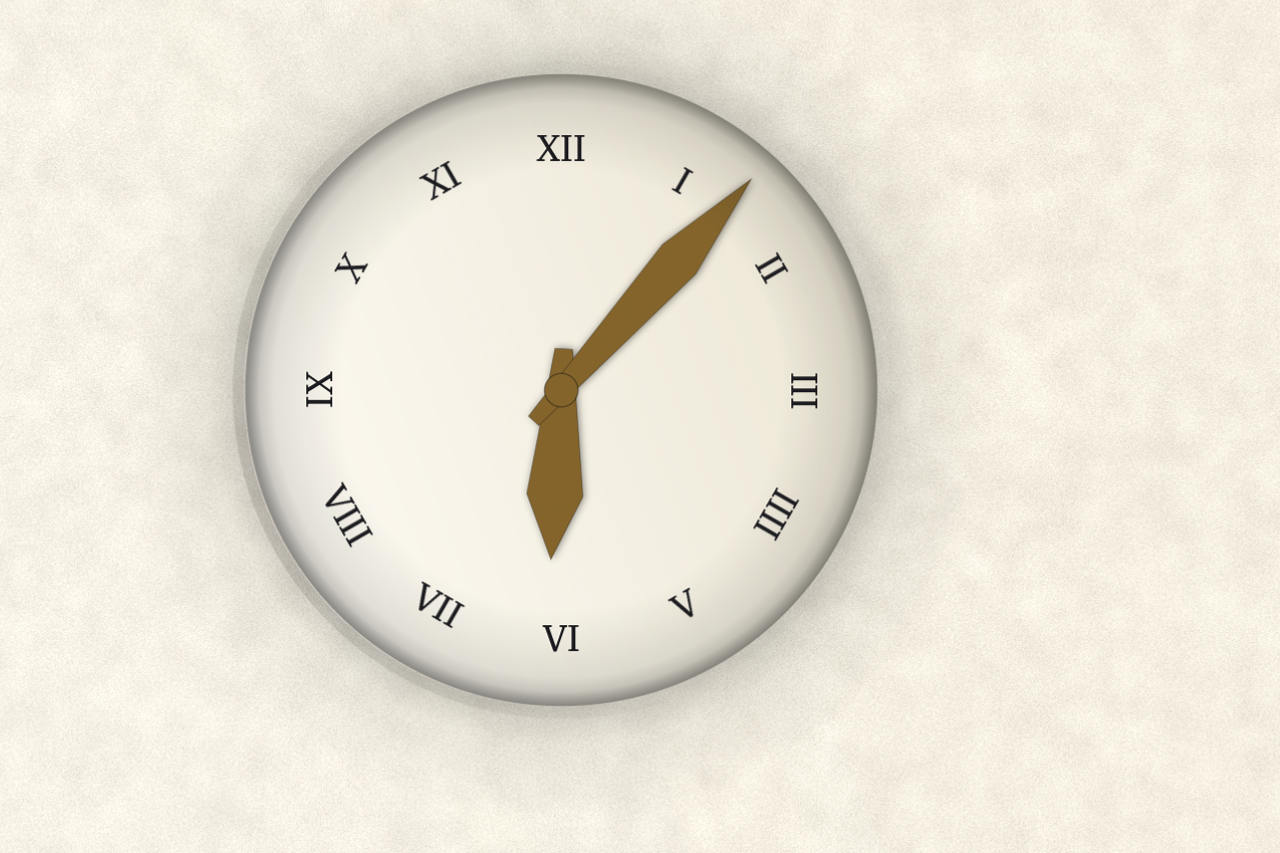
6:07
